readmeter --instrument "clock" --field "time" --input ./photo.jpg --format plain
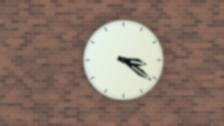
3:21
